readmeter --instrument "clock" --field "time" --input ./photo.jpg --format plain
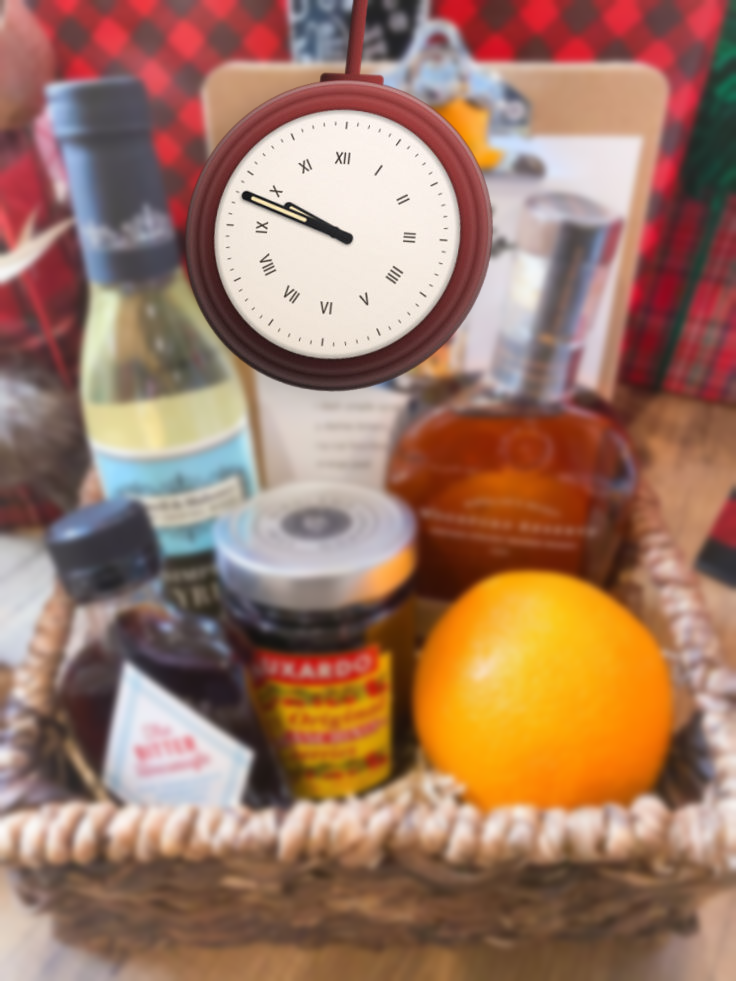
9:48
